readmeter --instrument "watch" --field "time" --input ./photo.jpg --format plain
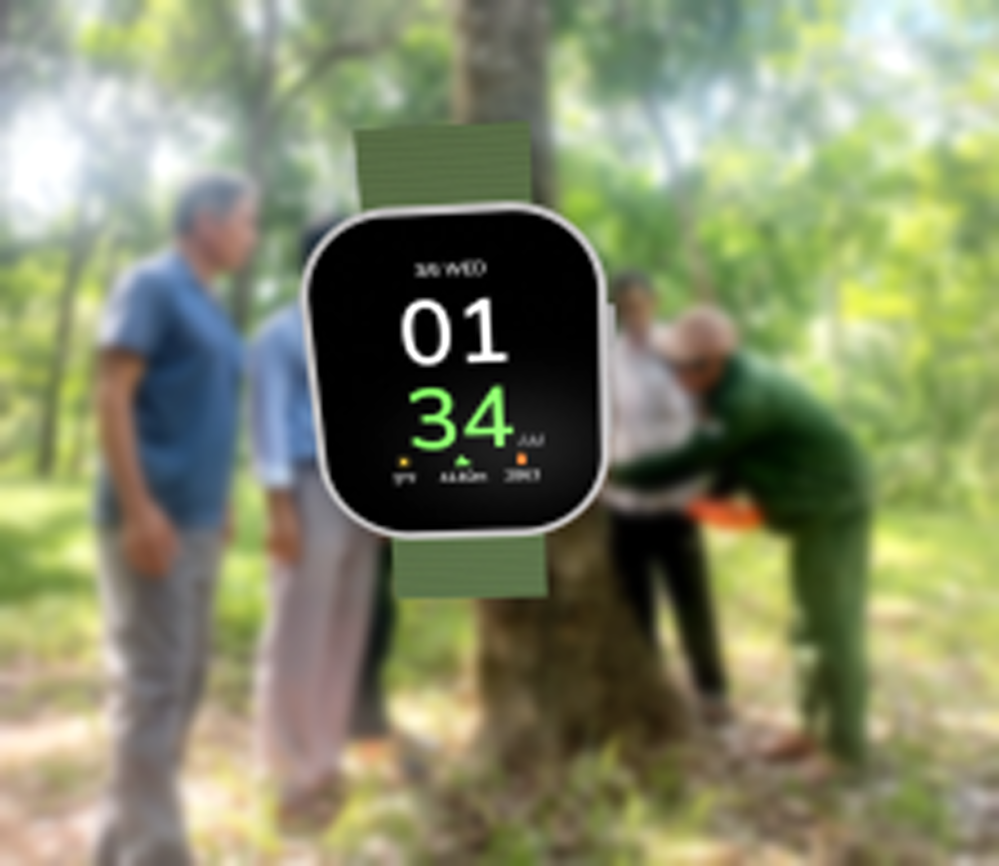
1:34
